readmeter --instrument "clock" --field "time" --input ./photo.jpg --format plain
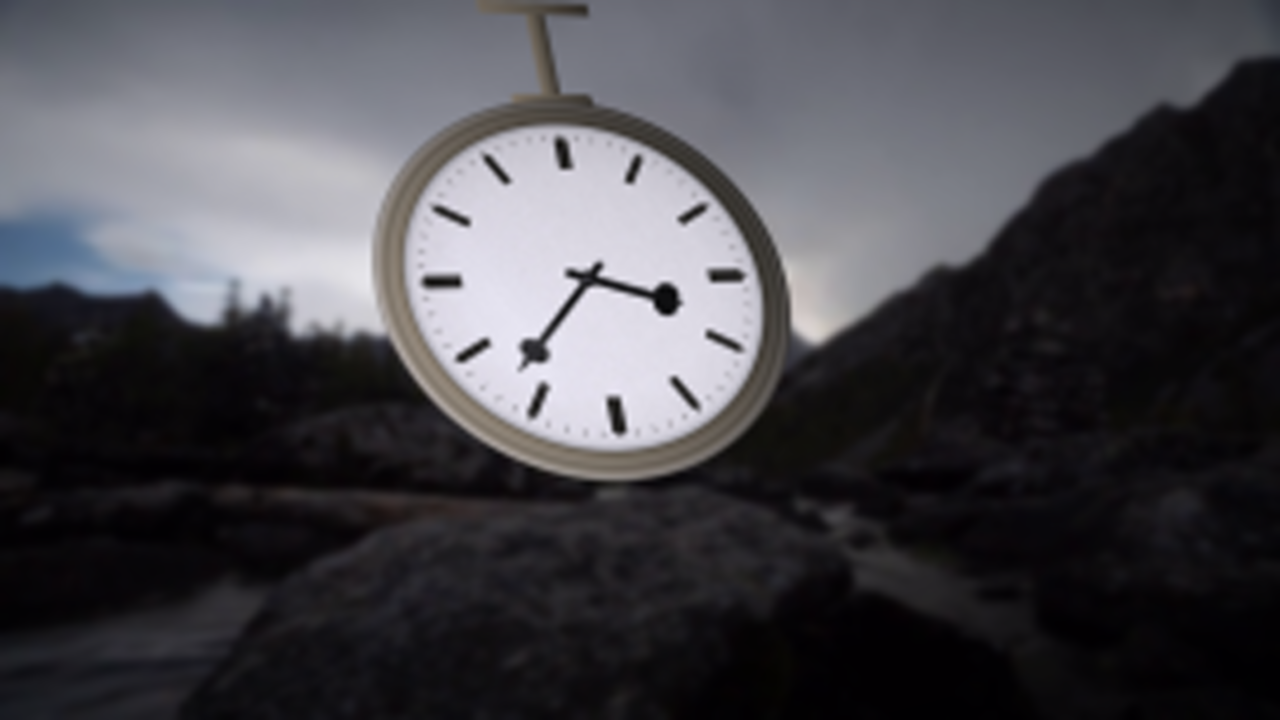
3:37
